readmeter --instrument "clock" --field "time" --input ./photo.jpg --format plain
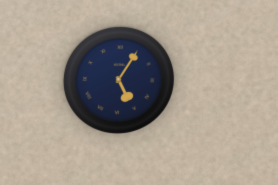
5:05
